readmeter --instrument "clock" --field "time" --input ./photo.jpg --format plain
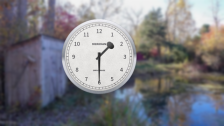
1:30
